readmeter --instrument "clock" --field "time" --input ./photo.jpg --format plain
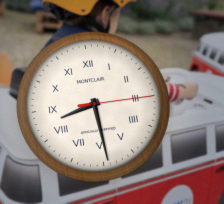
8:29:15
